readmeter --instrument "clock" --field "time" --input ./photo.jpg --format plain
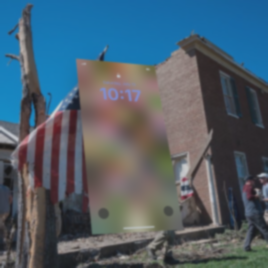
10:17
